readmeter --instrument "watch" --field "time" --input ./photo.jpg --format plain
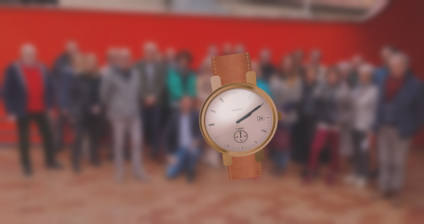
2:10
